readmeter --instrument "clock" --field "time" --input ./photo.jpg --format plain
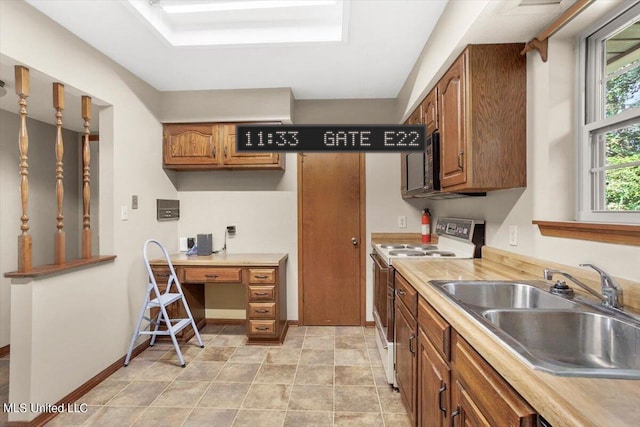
11:33
